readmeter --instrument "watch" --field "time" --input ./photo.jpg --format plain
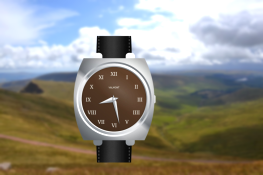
8:28
